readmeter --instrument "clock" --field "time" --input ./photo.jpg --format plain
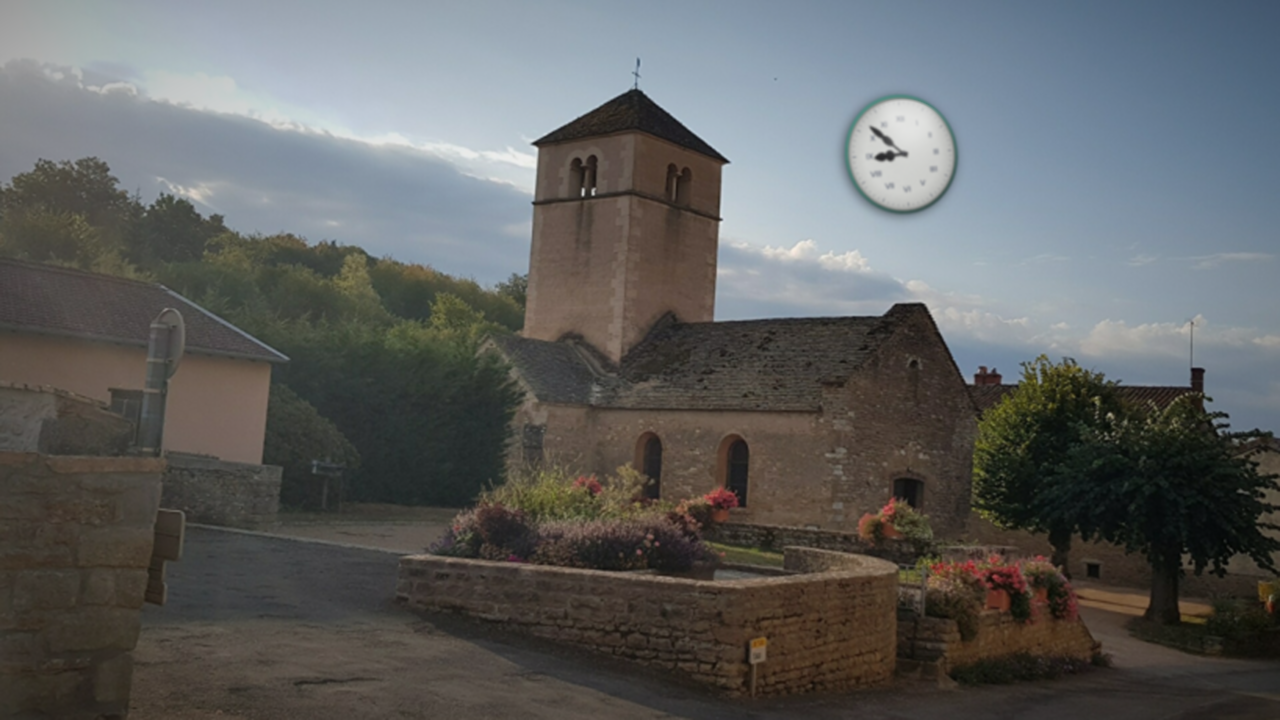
8:52
